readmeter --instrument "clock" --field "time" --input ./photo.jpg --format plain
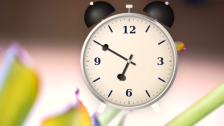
6:50
